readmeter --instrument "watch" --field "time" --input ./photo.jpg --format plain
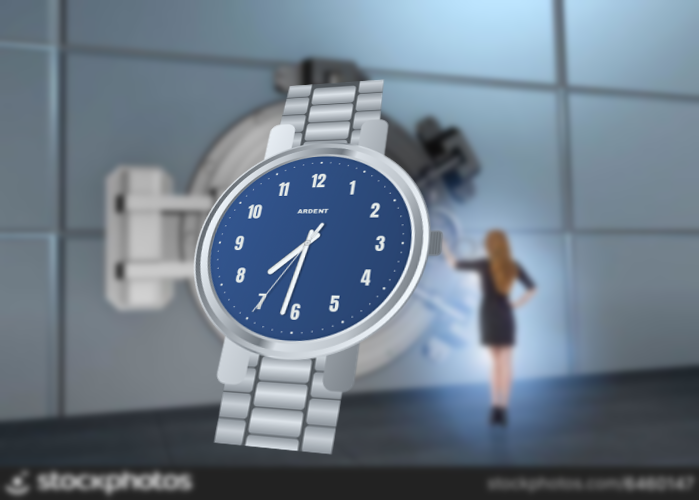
7:31:35
